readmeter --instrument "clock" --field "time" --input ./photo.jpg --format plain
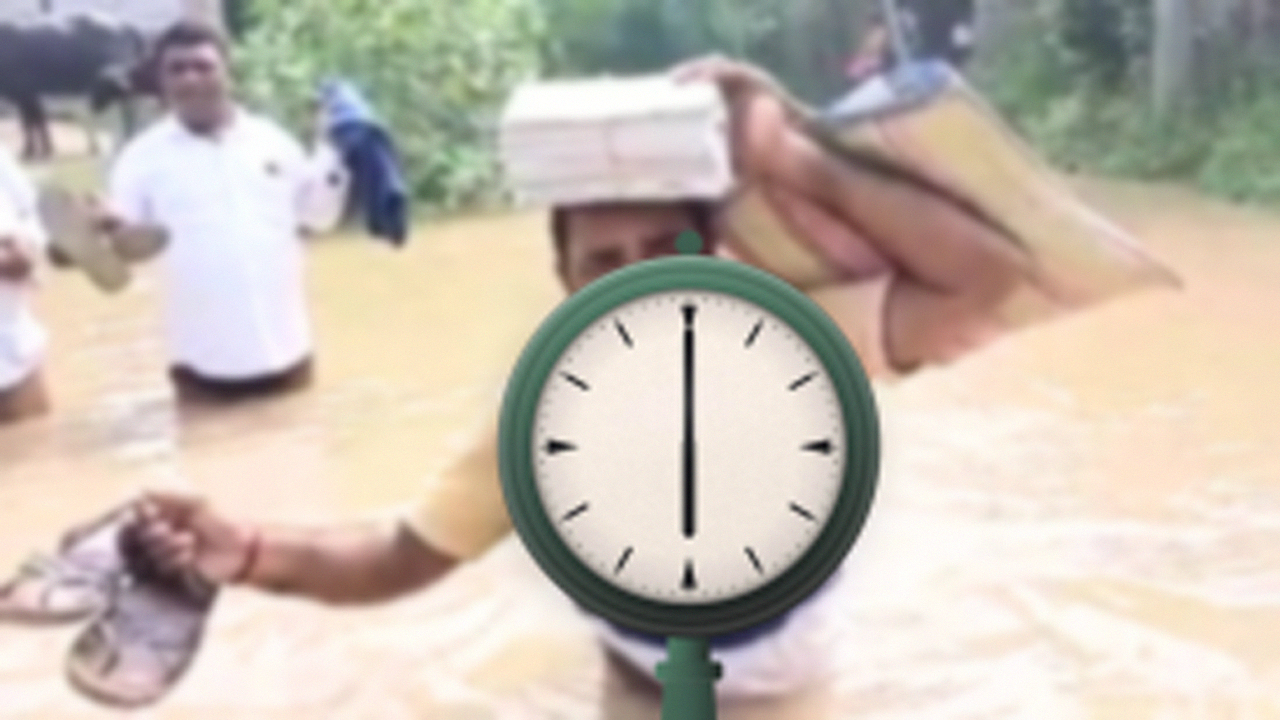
6:00
